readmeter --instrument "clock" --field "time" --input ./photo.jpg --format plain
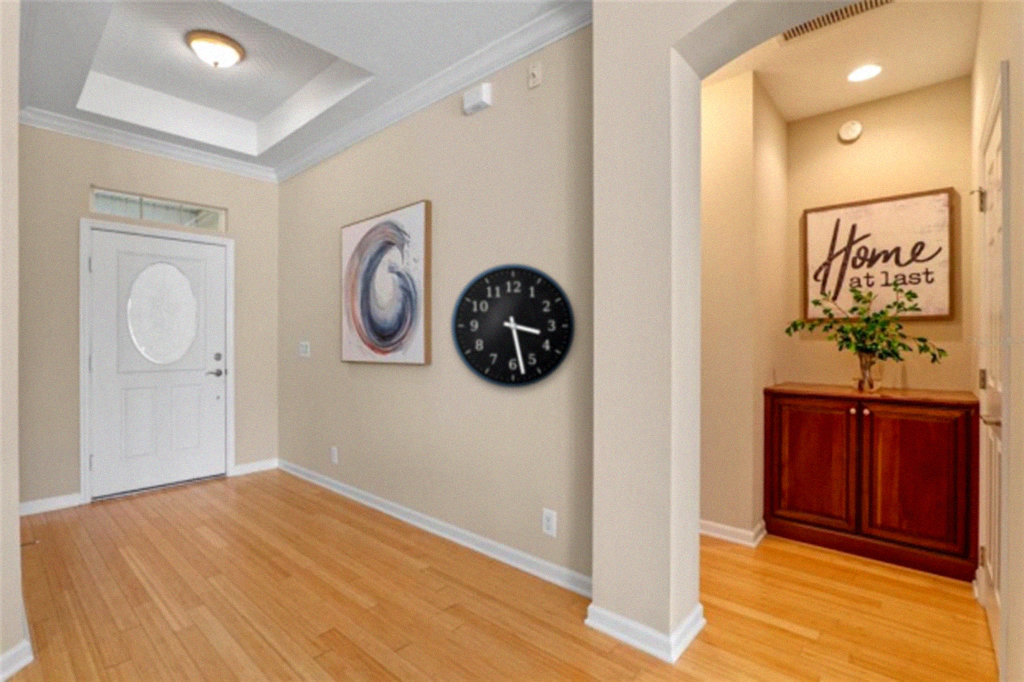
3:28
